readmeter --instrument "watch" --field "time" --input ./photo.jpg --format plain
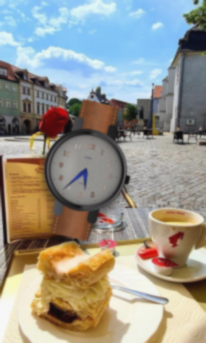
5:36
